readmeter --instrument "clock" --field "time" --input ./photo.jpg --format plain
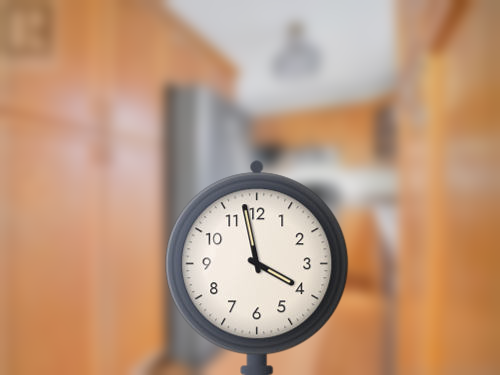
3:58
